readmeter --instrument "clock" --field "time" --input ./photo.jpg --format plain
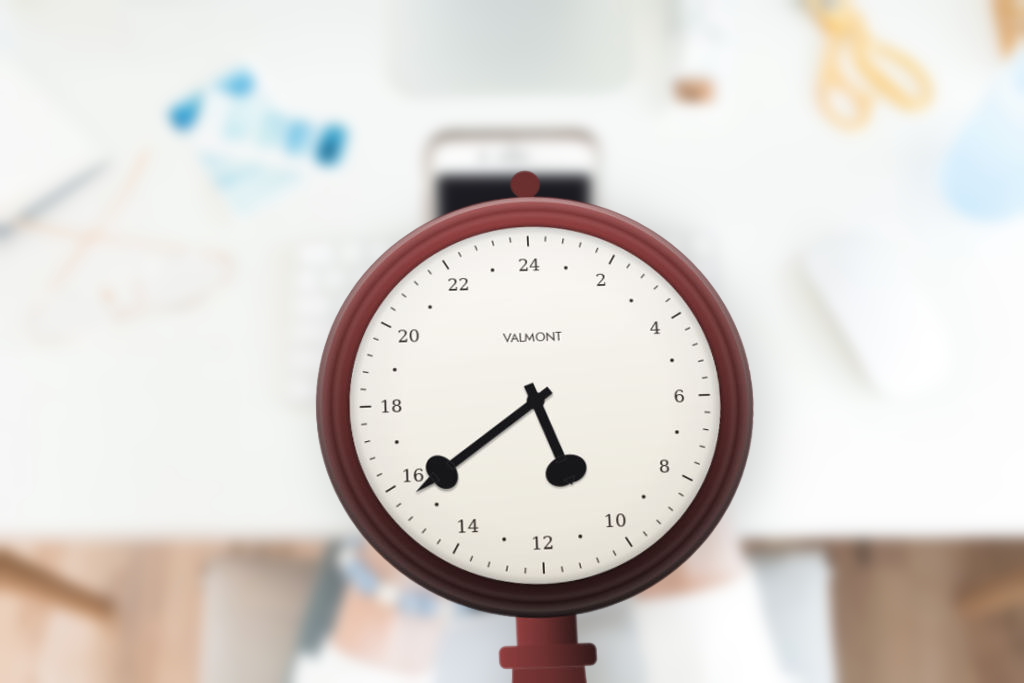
10:39
